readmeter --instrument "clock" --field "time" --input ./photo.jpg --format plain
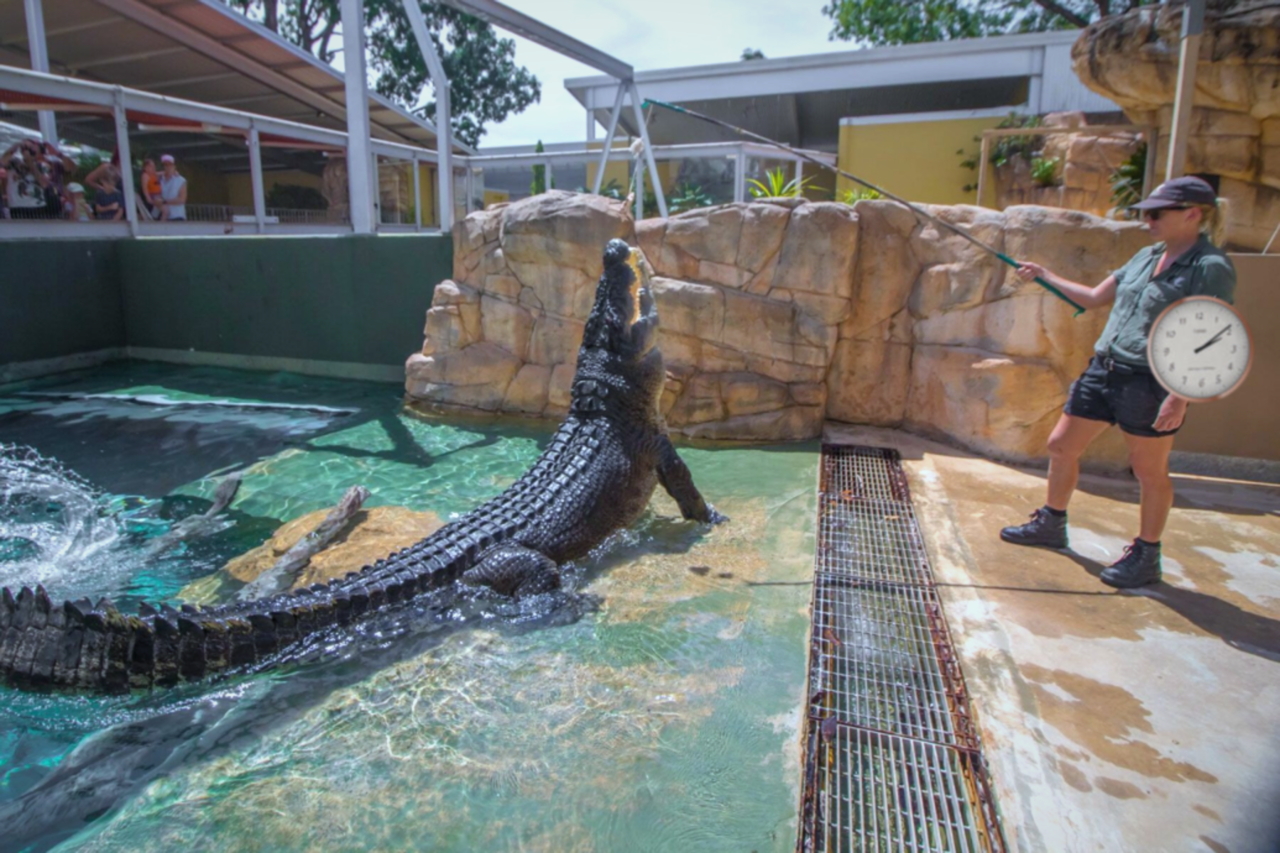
2:09
